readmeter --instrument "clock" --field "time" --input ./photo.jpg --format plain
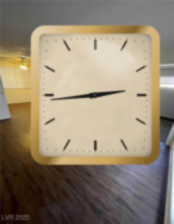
2:44
